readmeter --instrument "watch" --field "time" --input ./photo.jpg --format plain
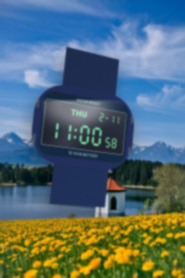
11:00
